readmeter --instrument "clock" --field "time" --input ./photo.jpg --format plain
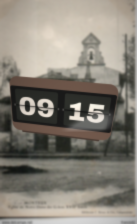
9:15
